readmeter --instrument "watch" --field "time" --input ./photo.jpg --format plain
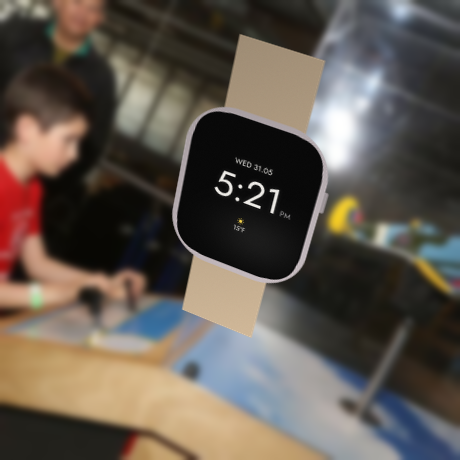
5:21
